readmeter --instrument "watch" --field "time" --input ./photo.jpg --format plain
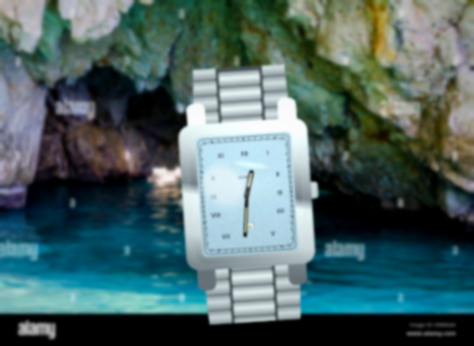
12:31
